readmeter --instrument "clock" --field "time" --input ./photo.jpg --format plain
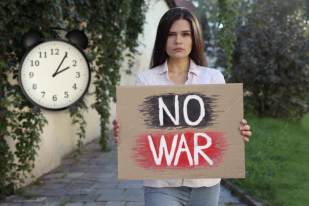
2:05
